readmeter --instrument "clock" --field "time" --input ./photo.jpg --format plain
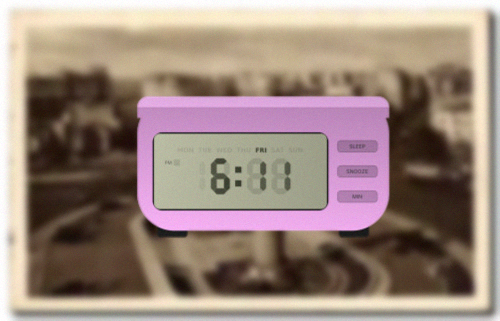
6:11
